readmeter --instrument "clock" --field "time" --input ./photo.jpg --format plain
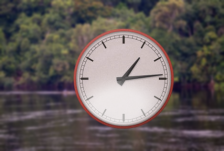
1:14
